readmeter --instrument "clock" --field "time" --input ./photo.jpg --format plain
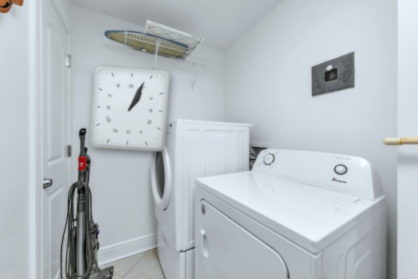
1:04
